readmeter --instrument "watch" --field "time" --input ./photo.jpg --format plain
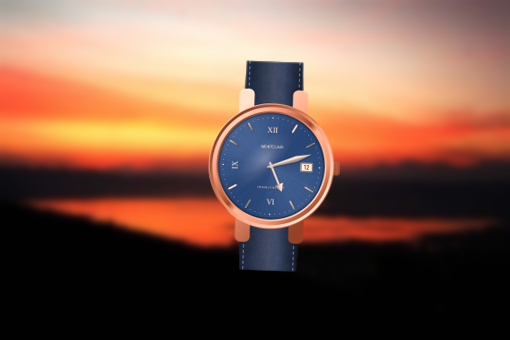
5:12
